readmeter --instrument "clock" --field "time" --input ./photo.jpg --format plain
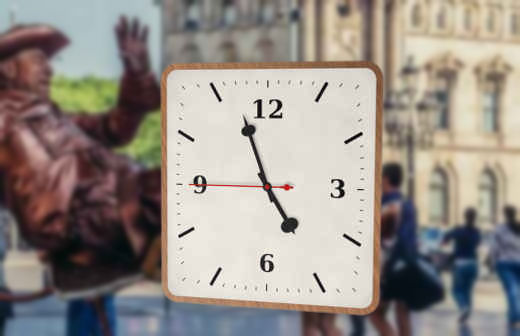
4:56:45
